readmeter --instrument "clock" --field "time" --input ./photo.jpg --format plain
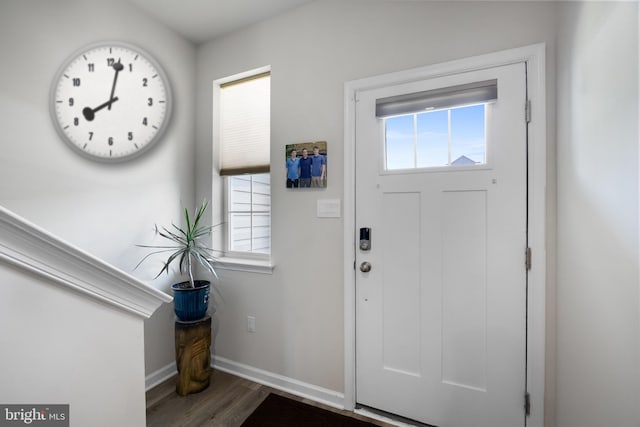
8:02
